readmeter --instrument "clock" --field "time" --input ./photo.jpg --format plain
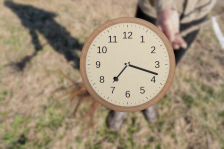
7:18
